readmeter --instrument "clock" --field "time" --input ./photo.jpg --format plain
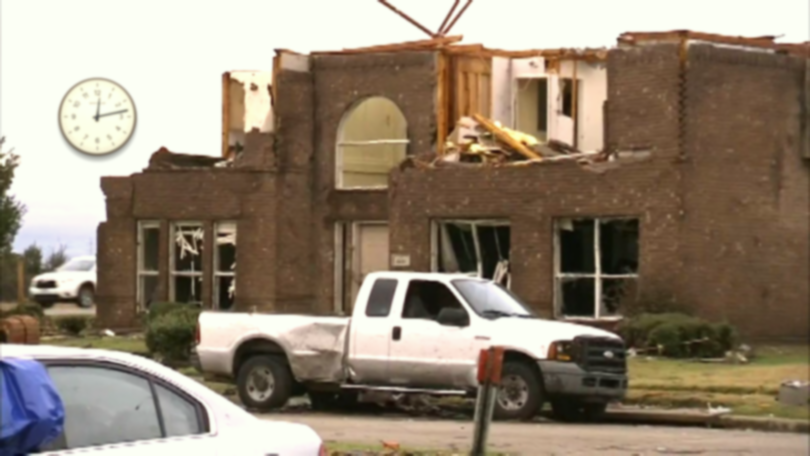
12:13
